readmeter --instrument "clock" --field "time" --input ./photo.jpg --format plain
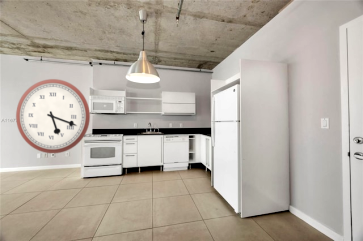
5:18
